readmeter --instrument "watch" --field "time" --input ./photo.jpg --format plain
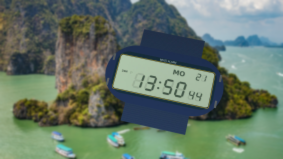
13:50:44
